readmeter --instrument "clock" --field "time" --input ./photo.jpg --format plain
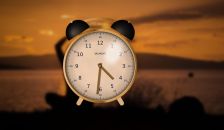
4:31
